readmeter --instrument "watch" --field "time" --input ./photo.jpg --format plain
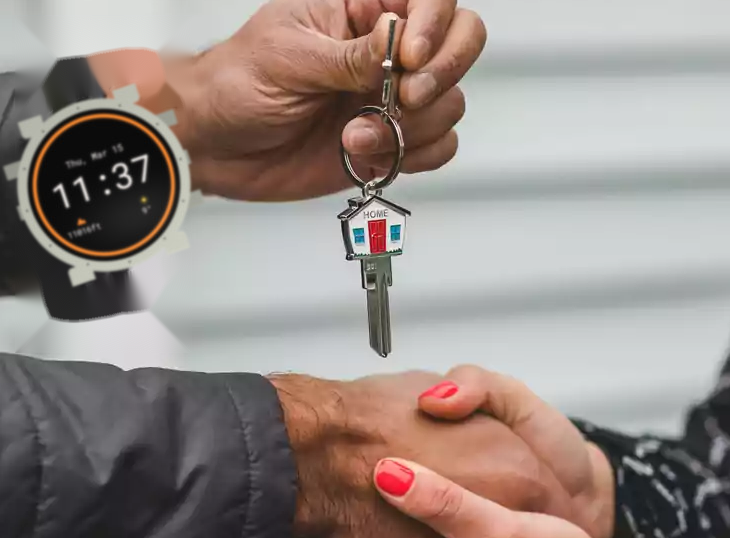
11:37
